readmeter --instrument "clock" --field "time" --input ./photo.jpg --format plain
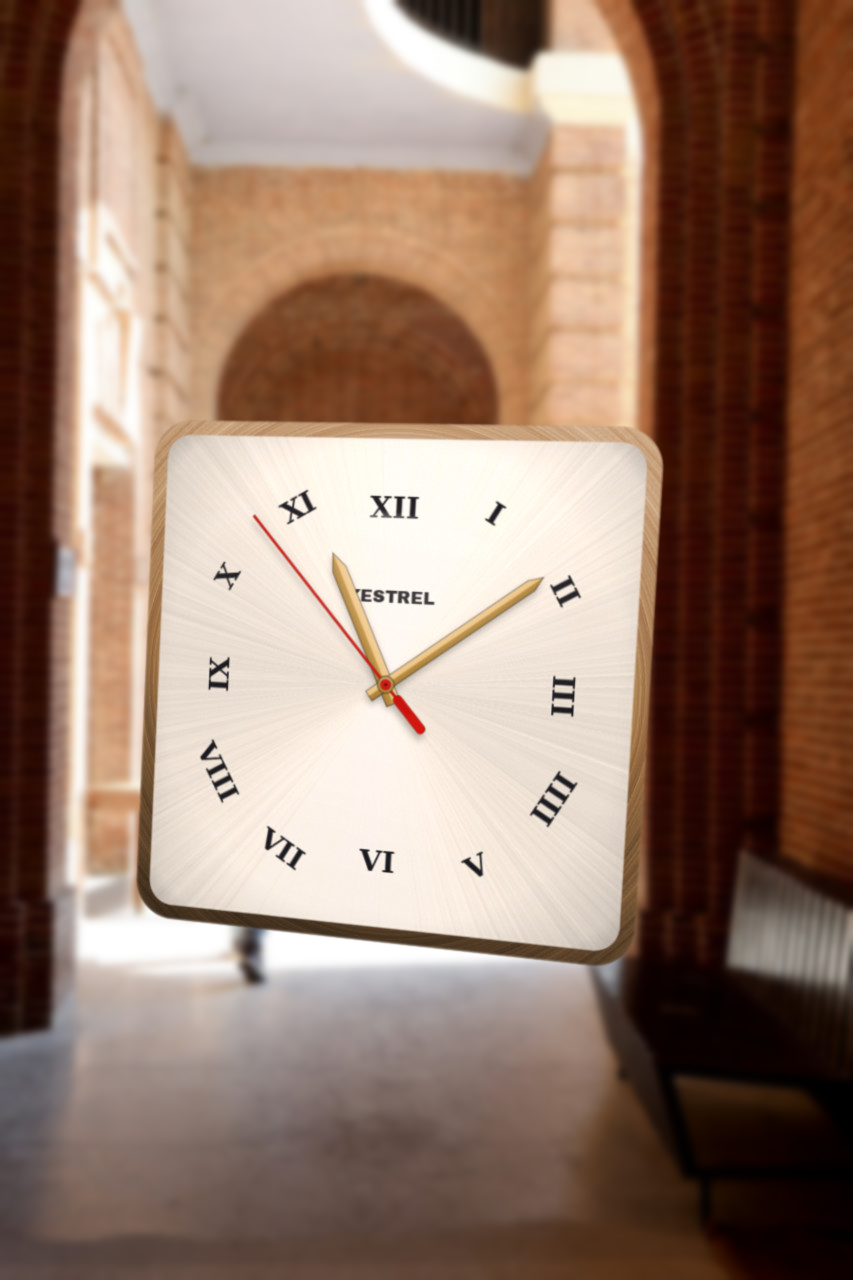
11:08:53
